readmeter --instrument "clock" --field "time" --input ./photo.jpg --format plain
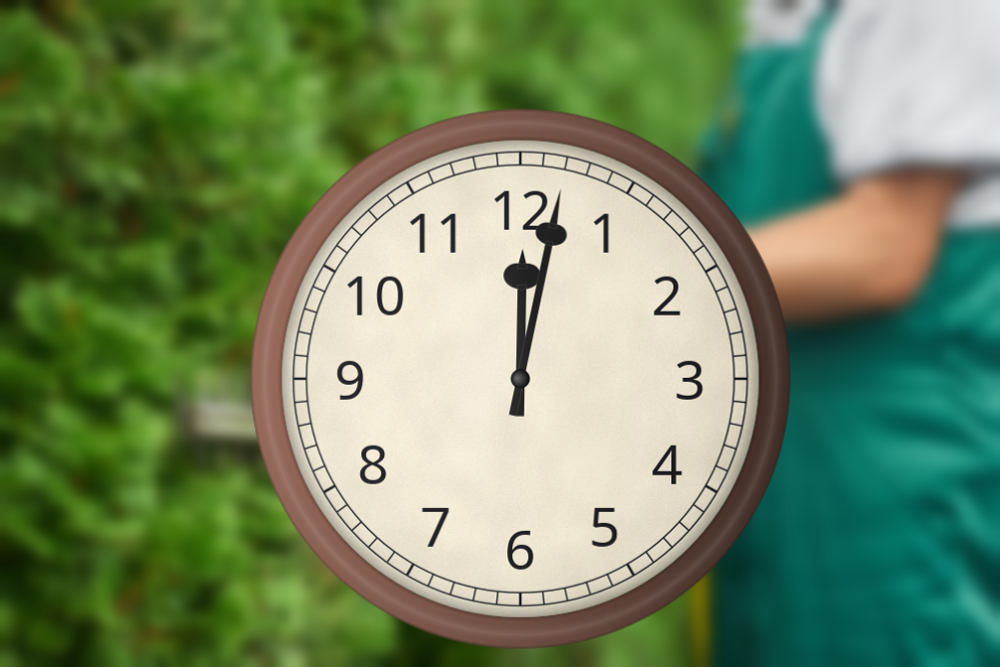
12:02
